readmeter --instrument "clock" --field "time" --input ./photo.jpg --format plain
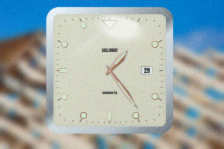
1:24
